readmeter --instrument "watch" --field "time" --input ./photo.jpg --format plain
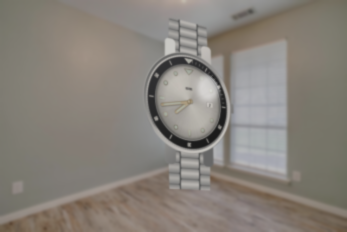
7:43
